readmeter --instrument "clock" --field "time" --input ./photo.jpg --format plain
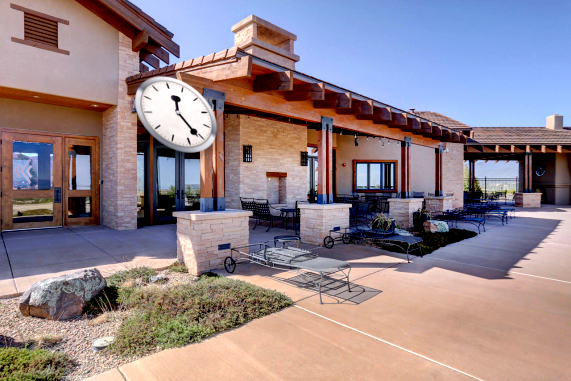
12:26
